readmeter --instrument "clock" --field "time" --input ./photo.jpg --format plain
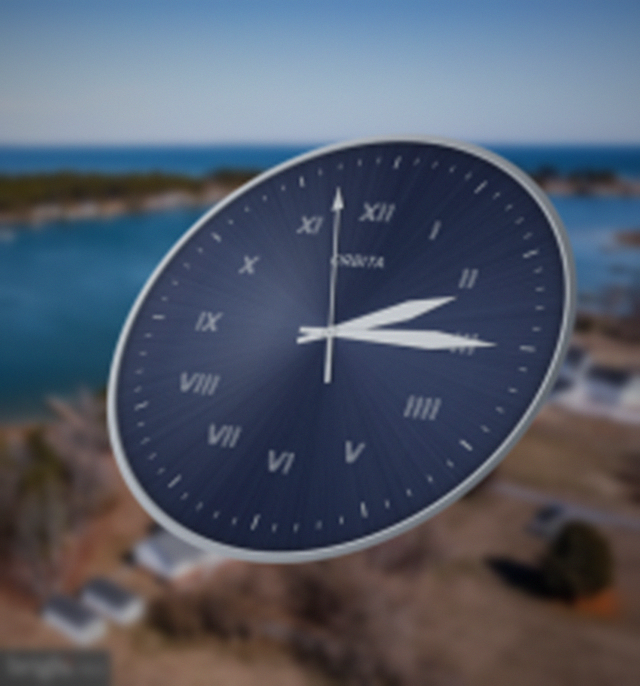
2:14:57
